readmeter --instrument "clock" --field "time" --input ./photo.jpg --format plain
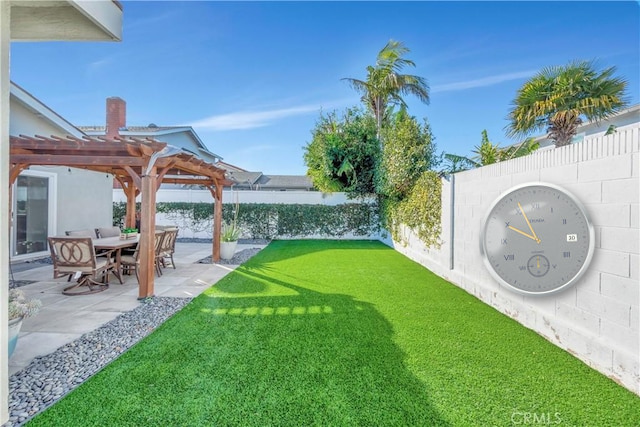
9:56
